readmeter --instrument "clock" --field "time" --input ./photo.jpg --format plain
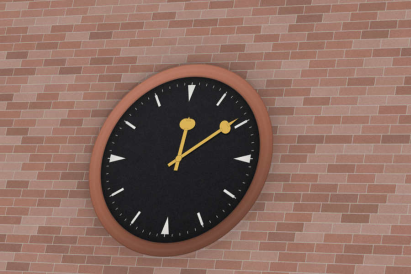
12:09
